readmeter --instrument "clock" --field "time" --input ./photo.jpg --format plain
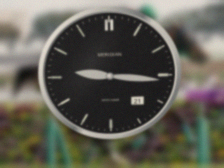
9:16
